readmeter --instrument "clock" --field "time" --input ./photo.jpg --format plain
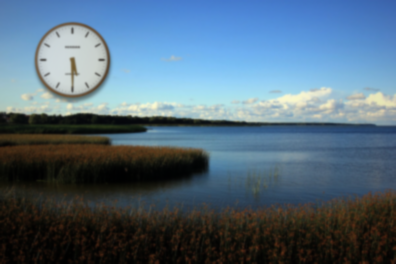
5:30
